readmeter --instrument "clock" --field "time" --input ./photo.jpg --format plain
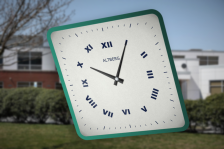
10:05
